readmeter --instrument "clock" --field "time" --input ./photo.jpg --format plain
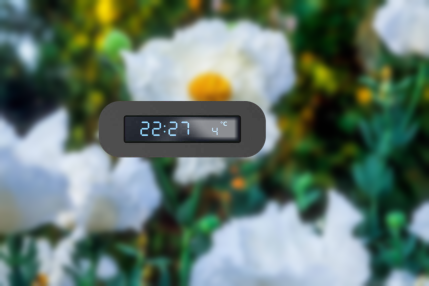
22:27
